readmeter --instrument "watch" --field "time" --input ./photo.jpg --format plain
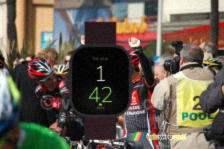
1:42
